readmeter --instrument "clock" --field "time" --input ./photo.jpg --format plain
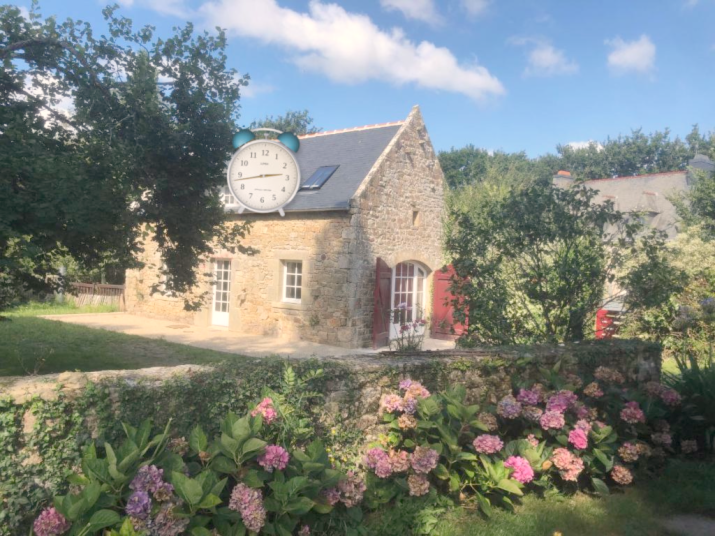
2:43
